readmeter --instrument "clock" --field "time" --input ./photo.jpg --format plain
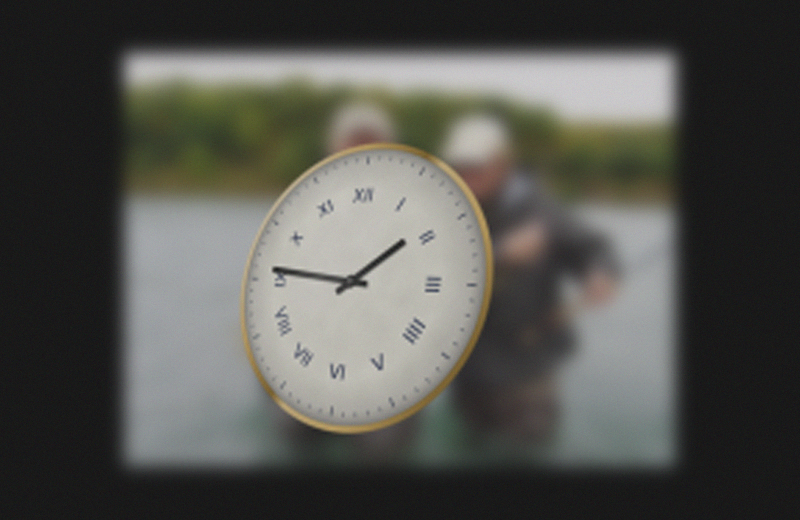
1:46
